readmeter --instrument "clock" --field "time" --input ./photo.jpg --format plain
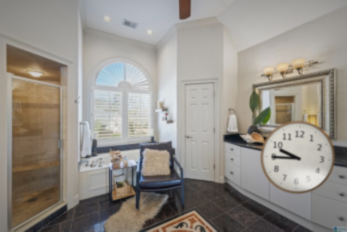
9:45
